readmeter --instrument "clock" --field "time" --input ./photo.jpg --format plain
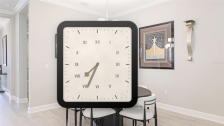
7:34
